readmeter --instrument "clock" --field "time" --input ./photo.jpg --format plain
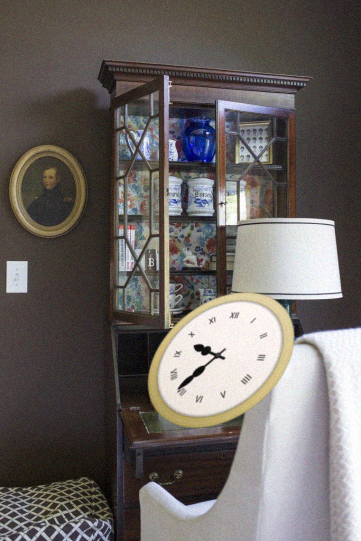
9:36
